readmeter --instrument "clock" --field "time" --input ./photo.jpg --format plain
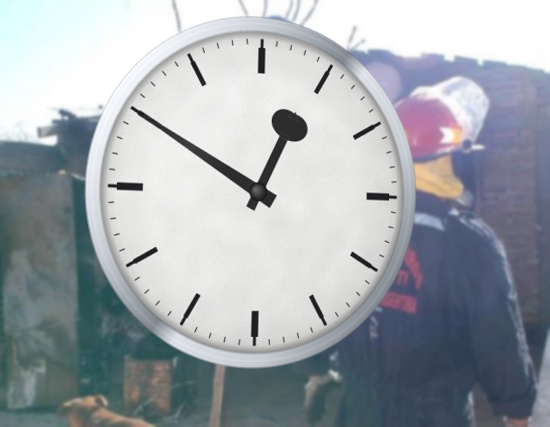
12:50
